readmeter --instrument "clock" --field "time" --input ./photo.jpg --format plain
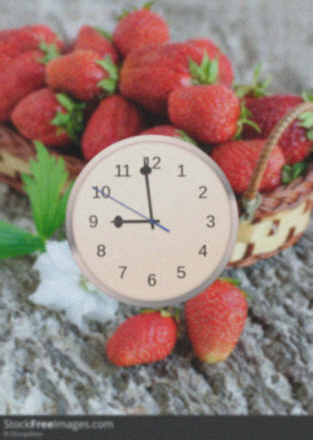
8:58:50
